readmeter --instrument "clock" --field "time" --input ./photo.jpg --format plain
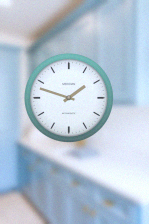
1:48
